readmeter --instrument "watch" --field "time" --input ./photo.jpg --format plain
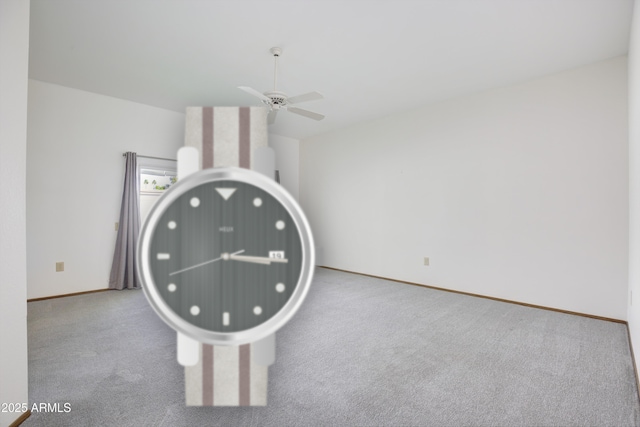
3:15:42
